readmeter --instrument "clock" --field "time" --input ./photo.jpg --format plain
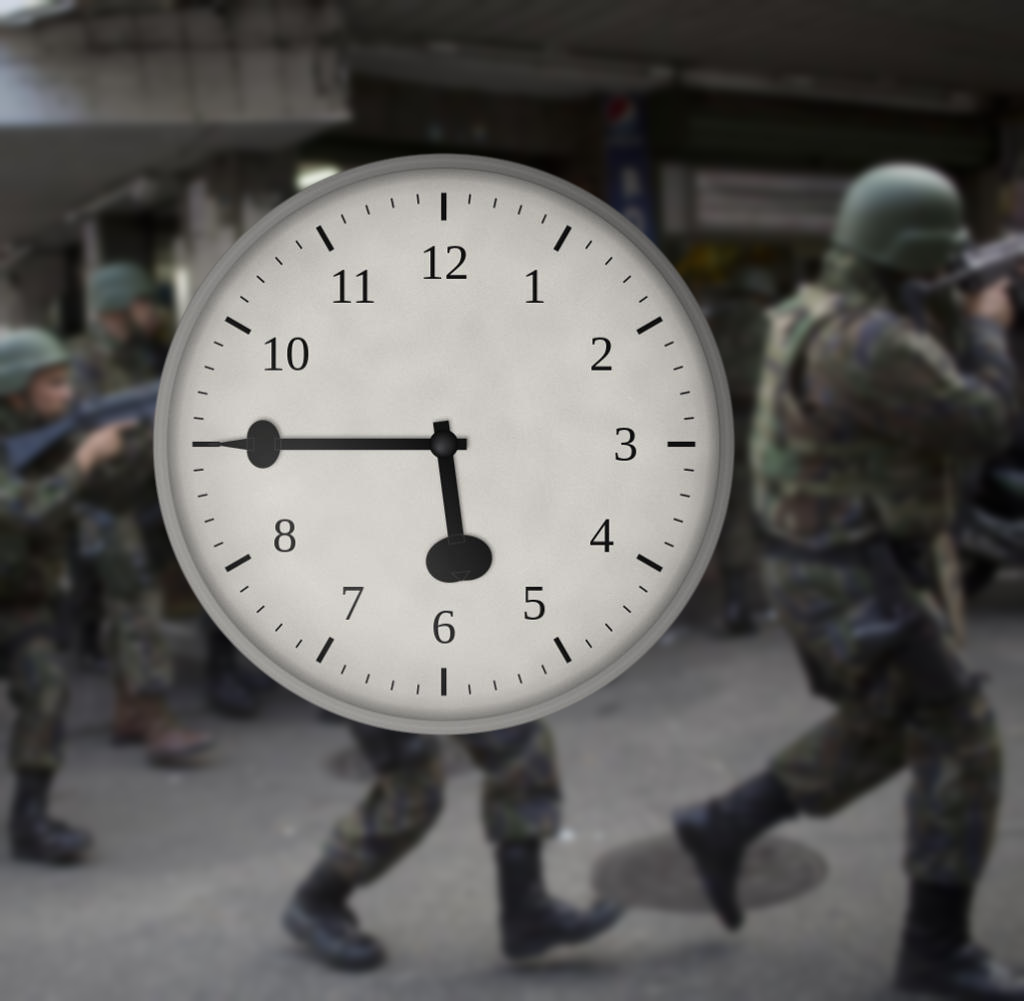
5:45
